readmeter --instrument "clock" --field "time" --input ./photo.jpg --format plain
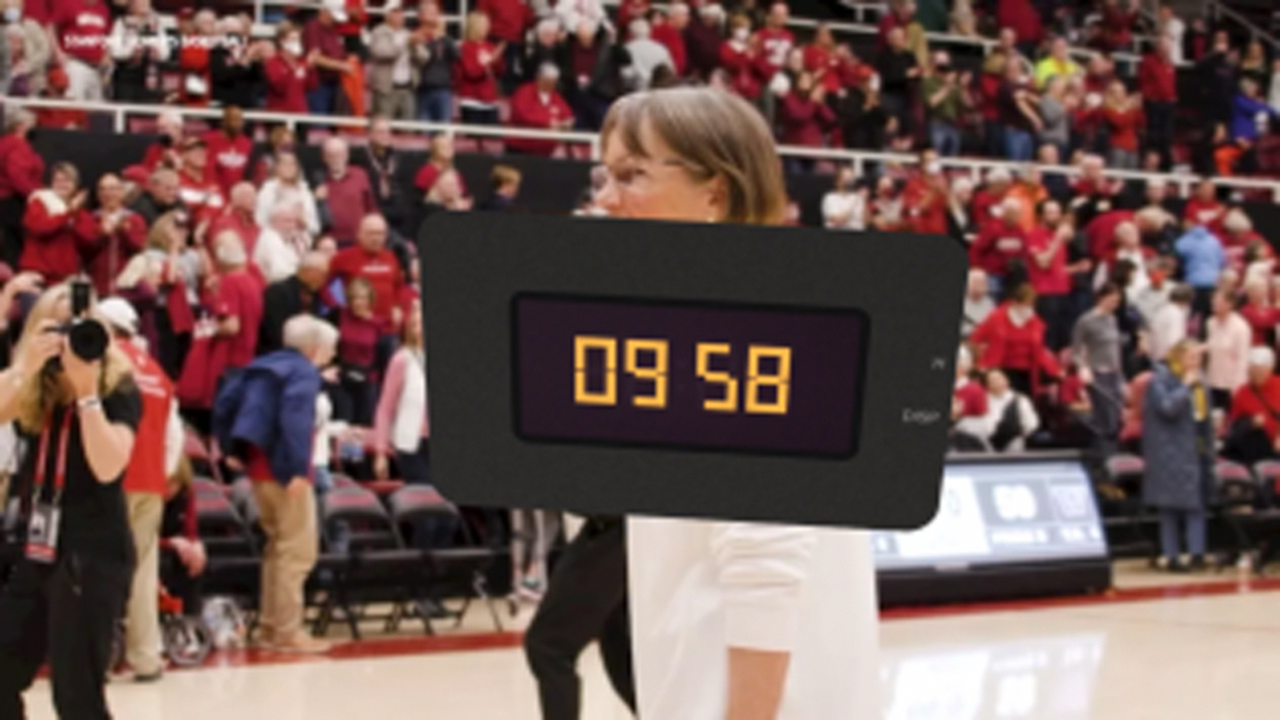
9:58
